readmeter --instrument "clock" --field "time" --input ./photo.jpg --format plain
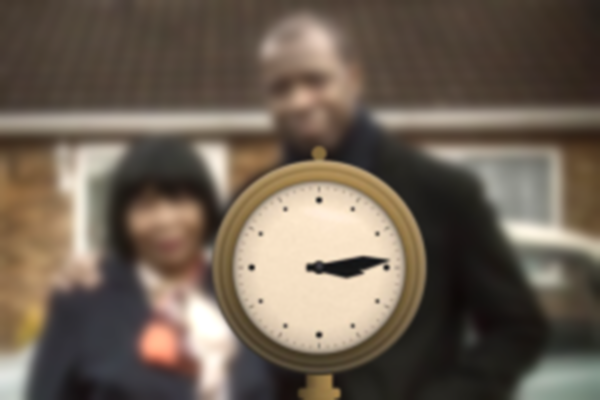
3:14
